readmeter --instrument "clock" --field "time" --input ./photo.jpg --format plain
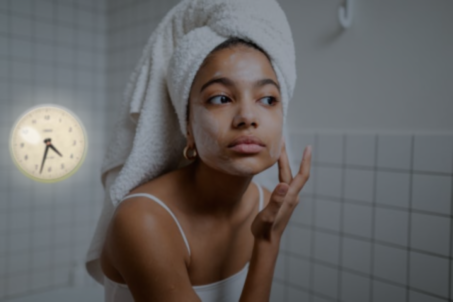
4:33
